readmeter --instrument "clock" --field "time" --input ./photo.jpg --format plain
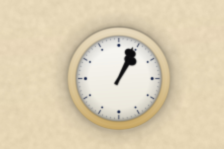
1:04
